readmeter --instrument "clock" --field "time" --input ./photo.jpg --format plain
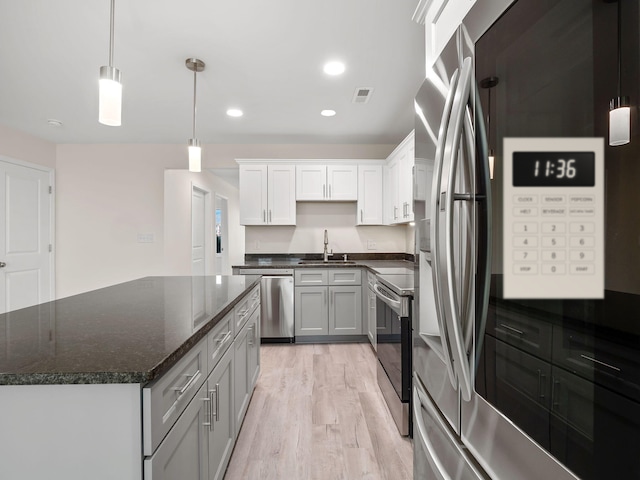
11:36
